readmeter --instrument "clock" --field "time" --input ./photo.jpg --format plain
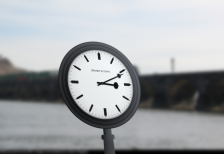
3:11
